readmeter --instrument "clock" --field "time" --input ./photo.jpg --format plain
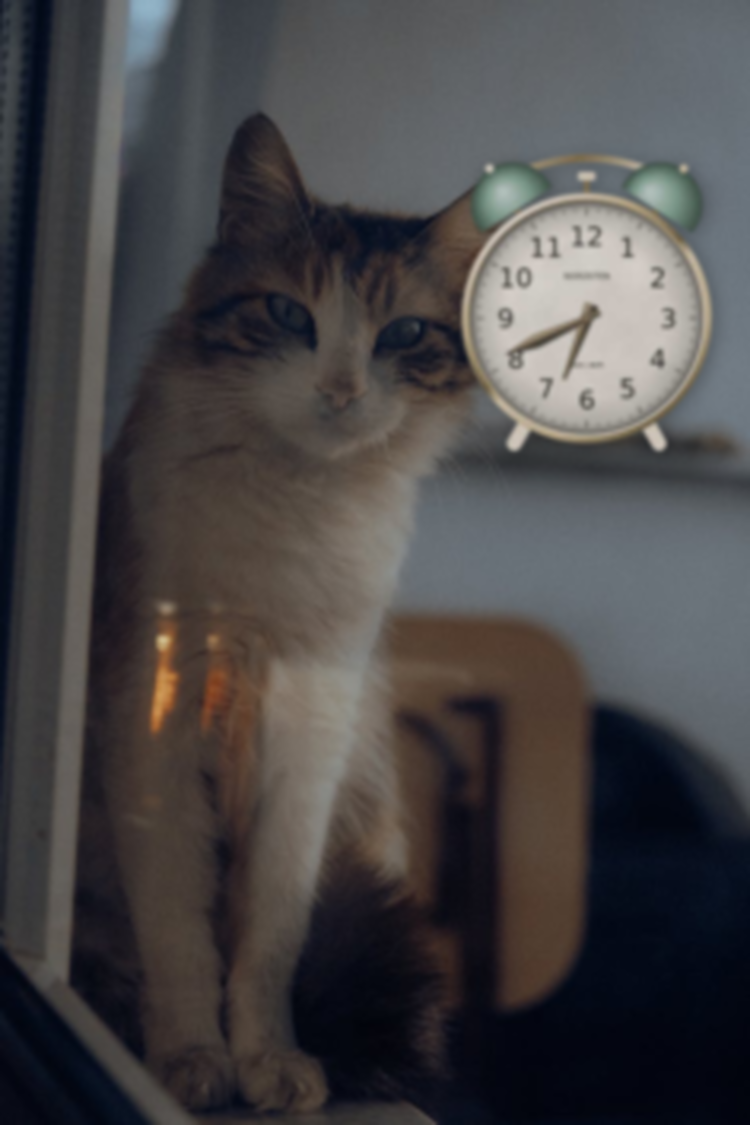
6:41
